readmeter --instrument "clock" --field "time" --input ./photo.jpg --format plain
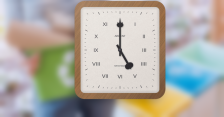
5:00
